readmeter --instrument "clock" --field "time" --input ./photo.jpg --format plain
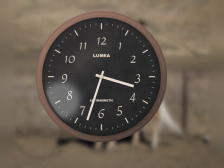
3:33
